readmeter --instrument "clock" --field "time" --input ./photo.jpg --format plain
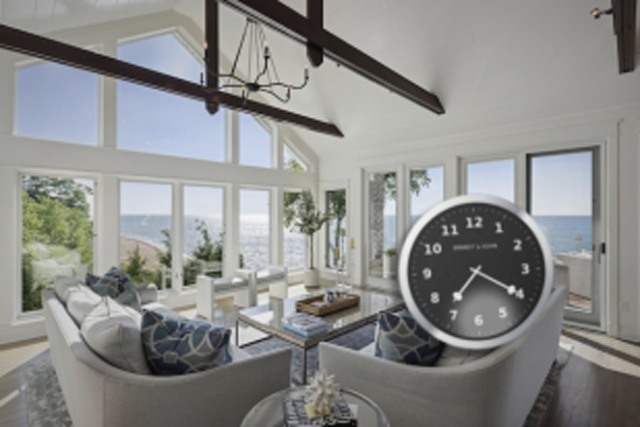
7:20
